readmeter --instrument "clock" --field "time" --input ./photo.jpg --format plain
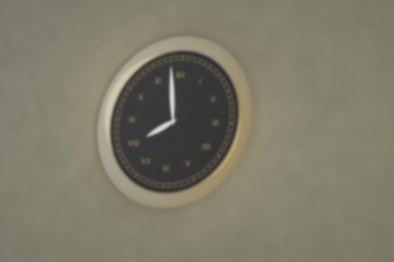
7:58
